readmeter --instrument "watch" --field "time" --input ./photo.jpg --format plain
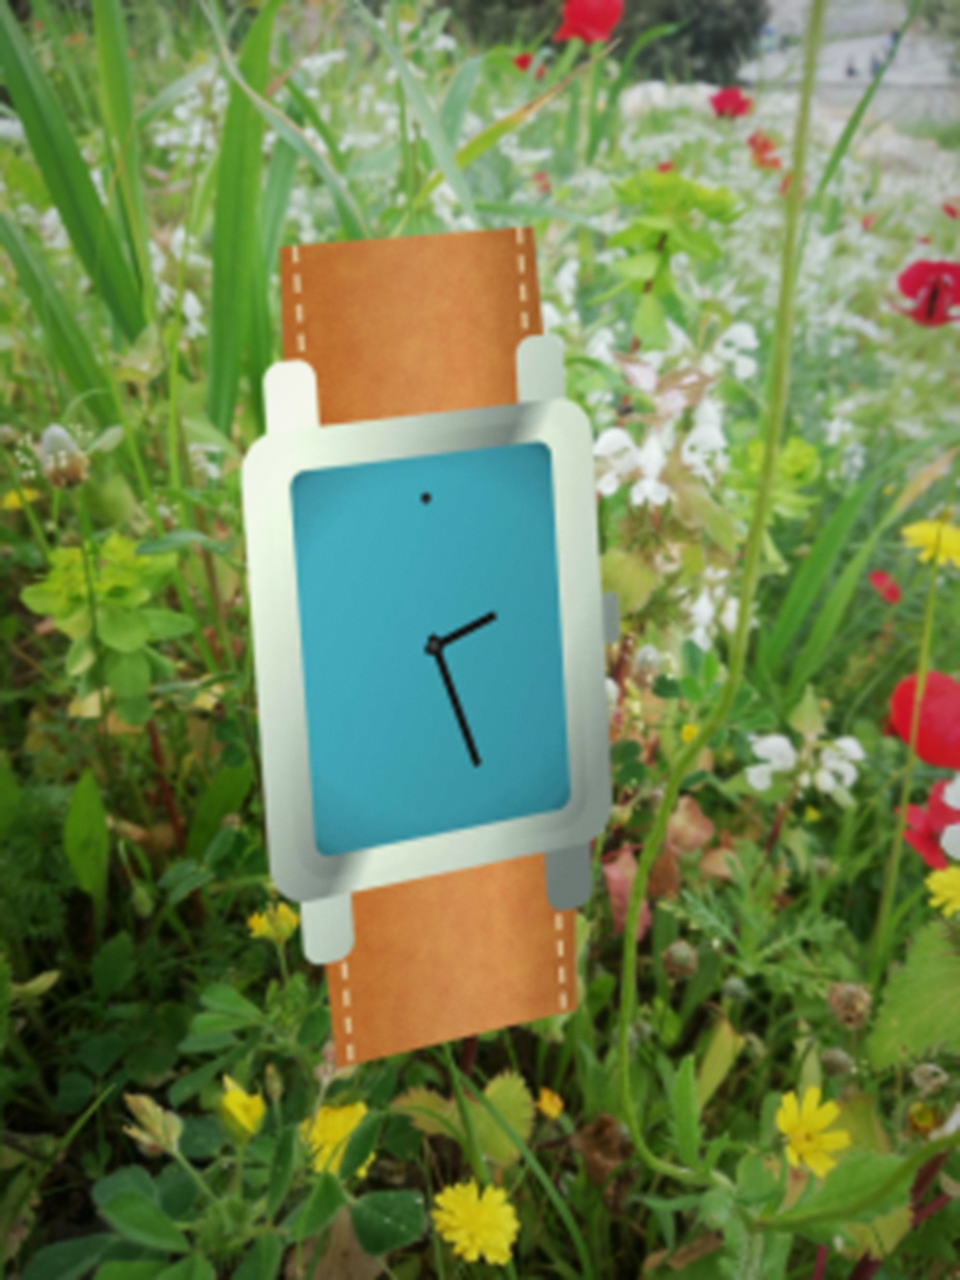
2:27
